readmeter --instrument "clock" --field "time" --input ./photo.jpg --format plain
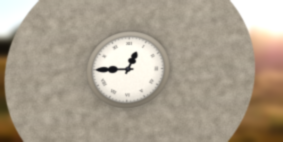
12:45
